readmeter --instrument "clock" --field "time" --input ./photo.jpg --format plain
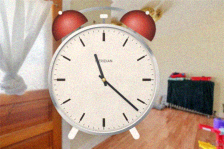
11:22
